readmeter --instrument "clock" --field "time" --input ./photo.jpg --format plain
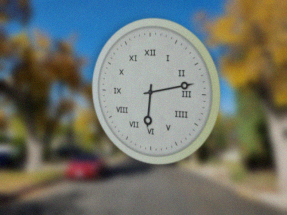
6:13
